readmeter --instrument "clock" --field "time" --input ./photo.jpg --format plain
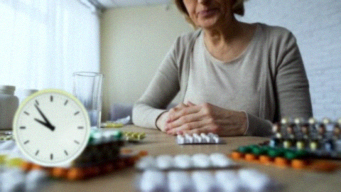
9:54
